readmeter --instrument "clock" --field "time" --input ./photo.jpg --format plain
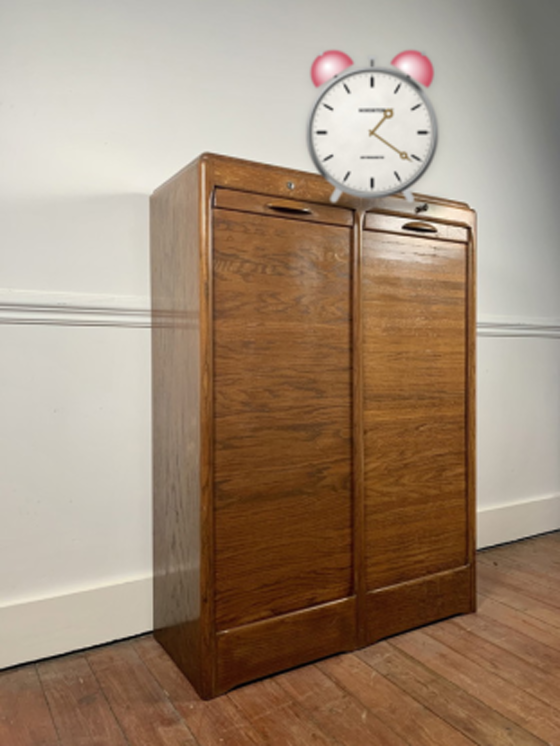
1:21
